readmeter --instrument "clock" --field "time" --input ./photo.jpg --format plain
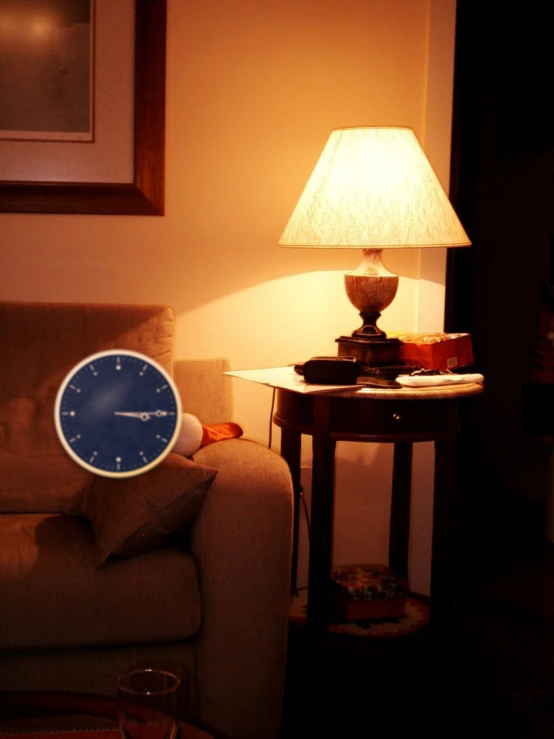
3:15
